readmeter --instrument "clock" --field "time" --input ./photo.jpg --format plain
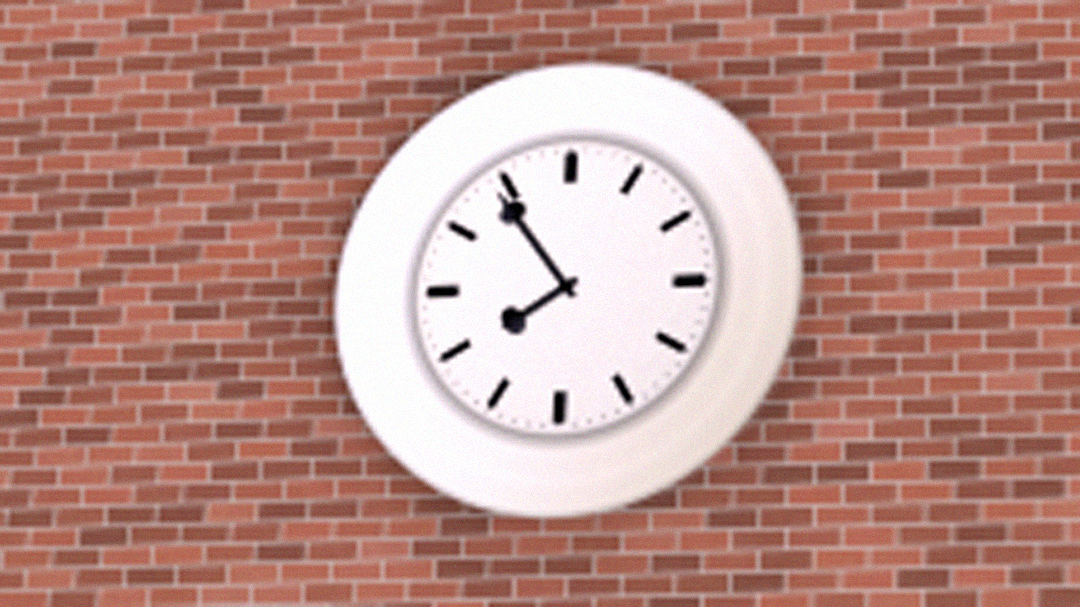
7:54
